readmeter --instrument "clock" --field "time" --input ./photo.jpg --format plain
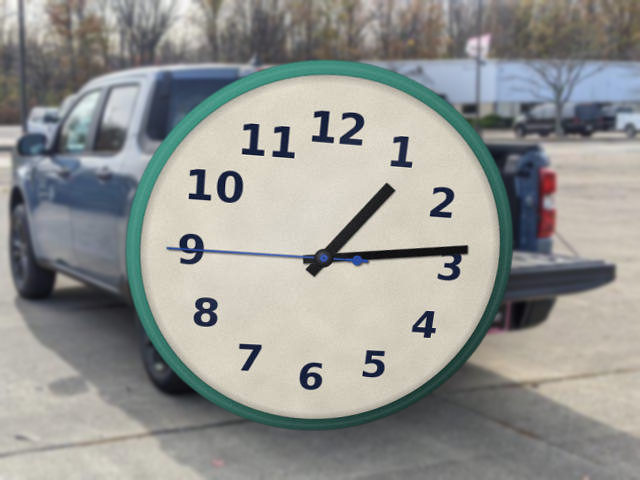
1:13:45
